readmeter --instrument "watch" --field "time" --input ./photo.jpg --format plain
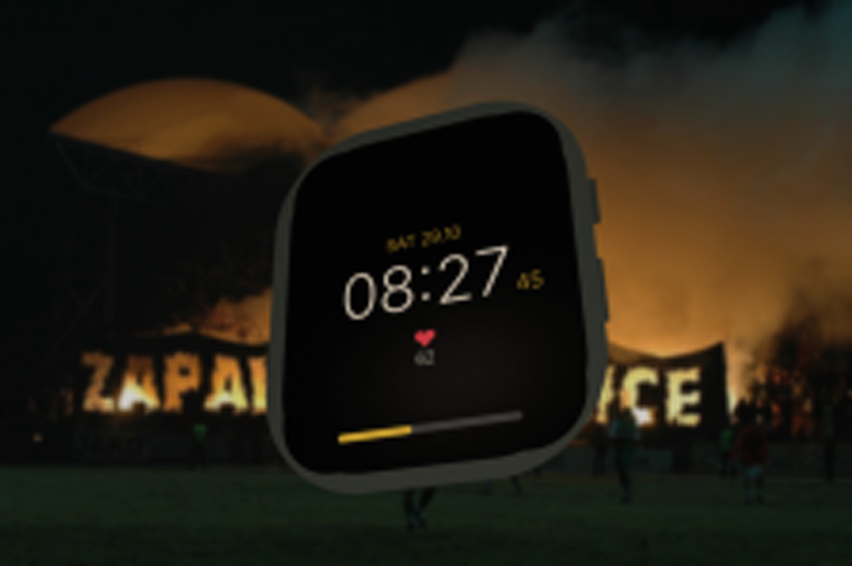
8:27
